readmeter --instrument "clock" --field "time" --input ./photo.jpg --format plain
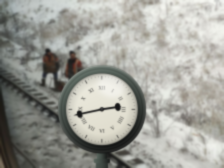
2:43
